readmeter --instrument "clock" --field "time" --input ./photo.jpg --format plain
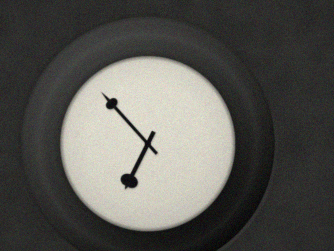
6:53
